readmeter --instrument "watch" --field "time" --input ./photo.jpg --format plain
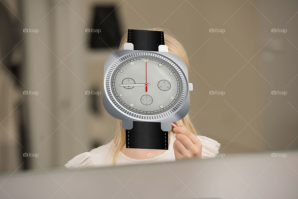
8:44
